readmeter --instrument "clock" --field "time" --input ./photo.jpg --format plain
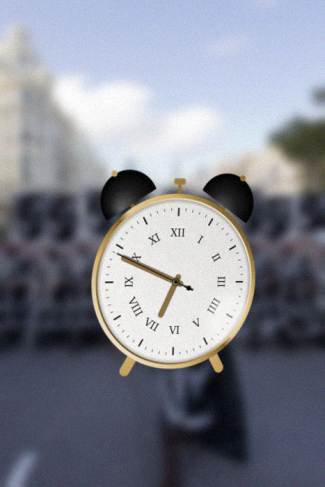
6:48:49
